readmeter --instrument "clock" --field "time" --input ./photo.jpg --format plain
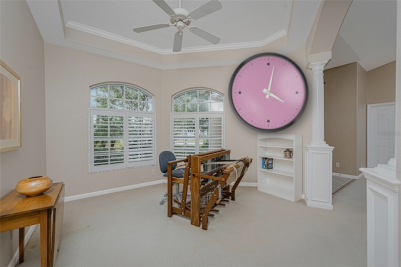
4:02
